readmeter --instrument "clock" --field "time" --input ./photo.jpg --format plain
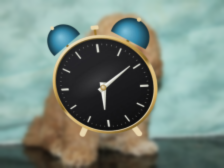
6:09
